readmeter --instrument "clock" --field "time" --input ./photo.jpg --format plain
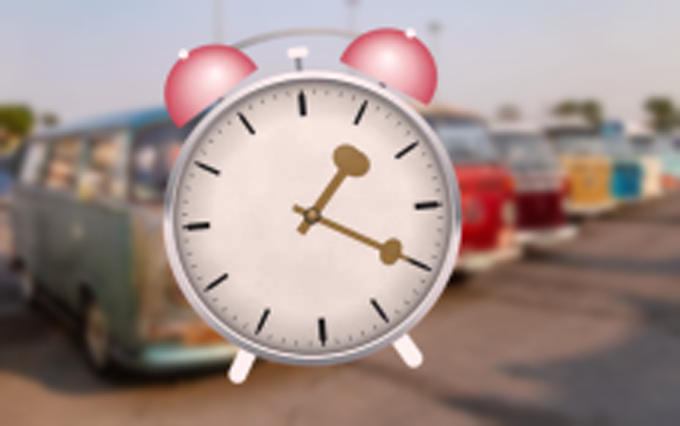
1:20
